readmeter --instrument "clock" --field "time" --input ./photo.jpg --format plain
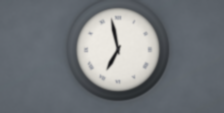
6:58
